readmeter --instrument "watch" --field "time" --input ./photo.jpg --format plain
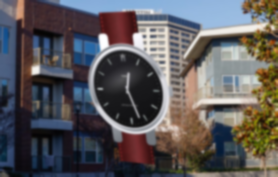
12:27
